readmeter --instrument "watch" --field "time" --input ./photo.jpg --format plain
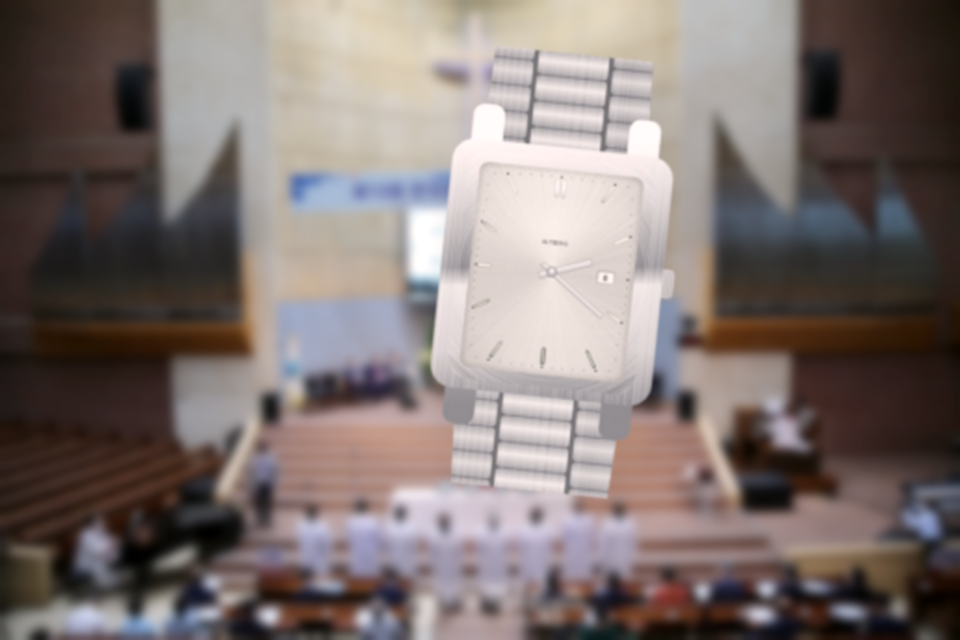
2:21
